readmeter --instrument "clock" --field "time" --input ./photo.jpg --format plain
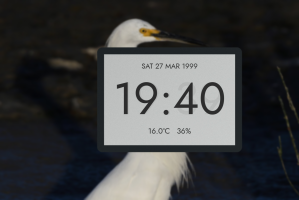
19:40
